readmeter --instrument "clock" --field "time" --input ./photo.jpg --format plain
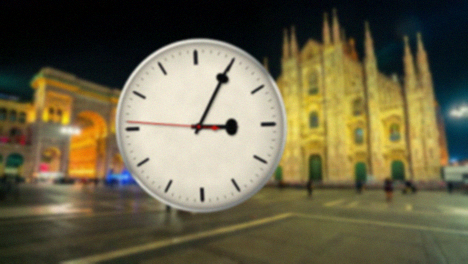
3:04:46
